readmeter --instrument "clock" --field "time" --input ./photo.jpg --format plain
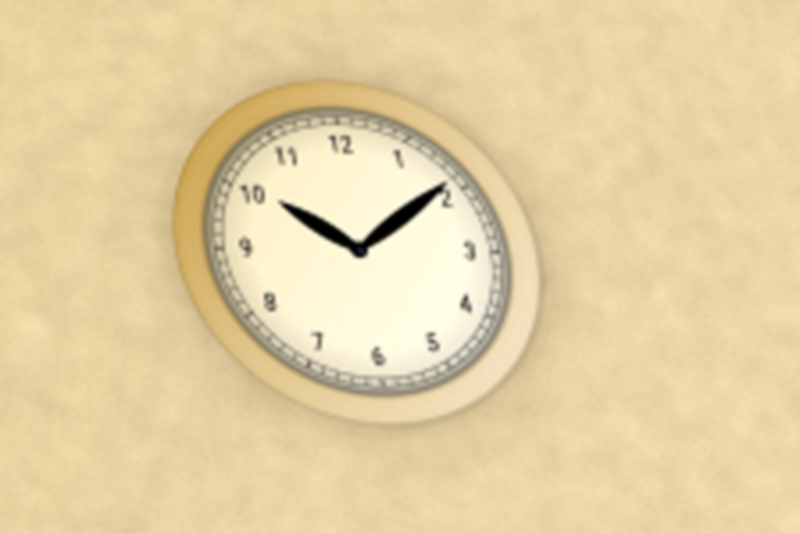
10:09
